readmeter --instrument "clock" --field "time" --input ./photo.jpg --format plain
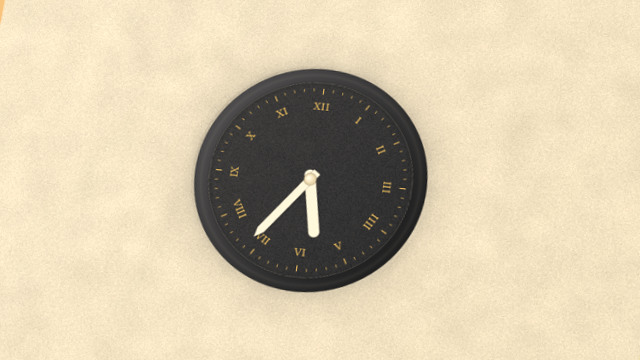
5:36
